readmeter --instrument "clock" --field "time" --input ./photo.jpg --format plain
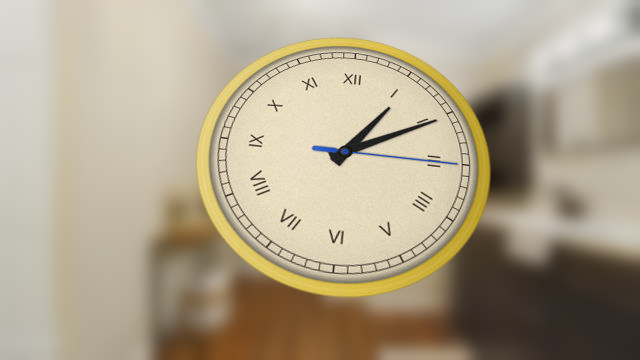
1:10:15
